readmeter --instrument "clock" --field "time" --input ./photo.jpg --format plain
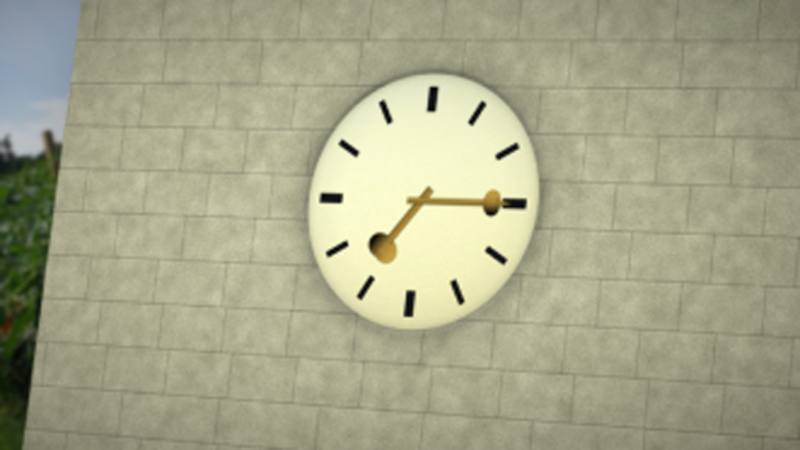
7:15
